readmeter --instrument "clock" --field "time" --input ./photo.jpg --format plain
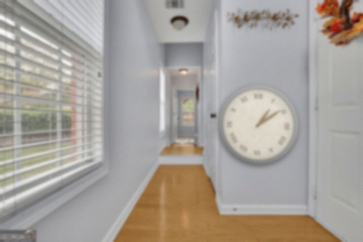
1:09
